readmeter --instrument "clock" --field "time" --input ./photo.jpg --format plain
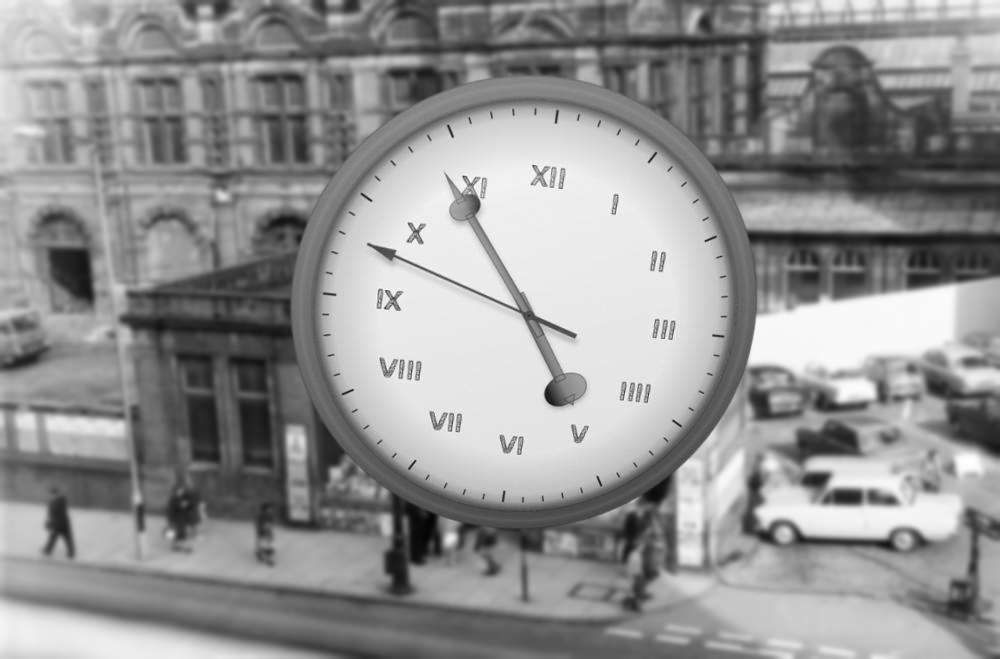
4:53:48
